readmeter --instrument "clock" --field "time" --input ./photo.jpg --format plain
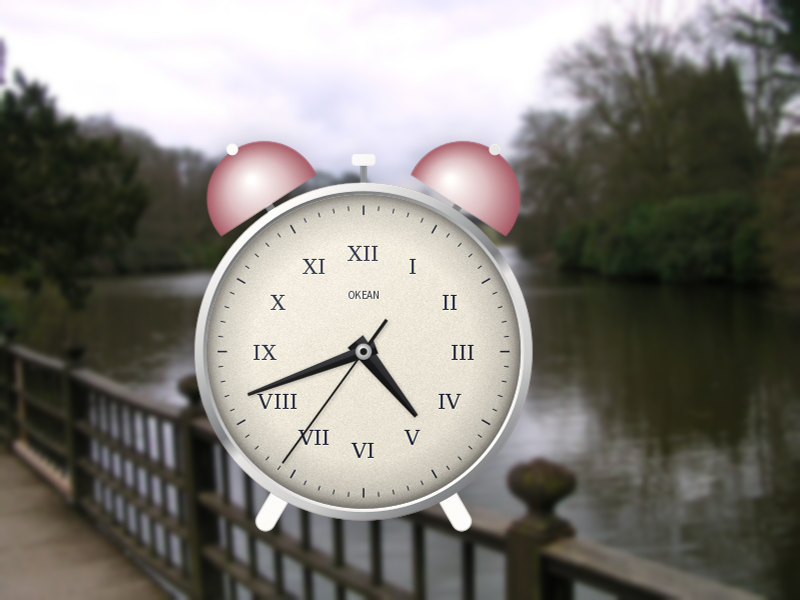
4:41:36
